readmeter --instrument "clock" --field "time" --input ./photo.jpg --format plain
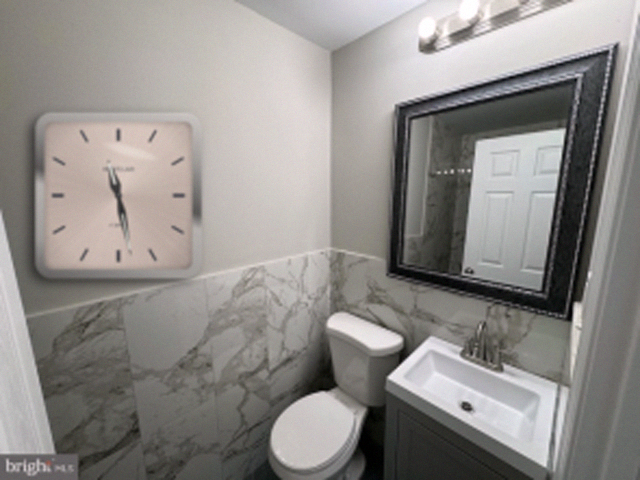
11:28
